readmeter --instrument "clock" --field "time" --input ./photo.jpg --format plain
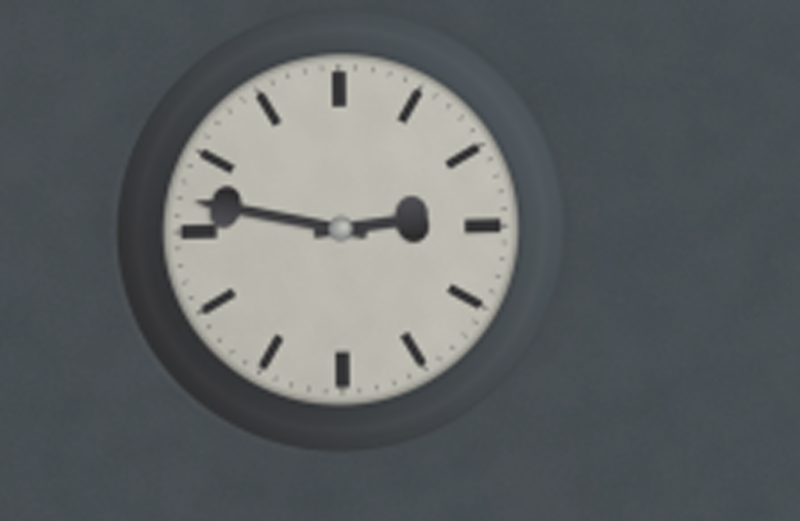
2:47
